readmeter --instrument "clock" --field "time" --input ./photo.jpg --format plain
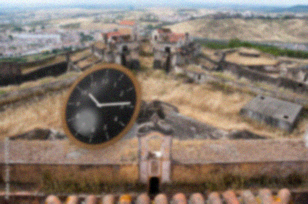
10:14
